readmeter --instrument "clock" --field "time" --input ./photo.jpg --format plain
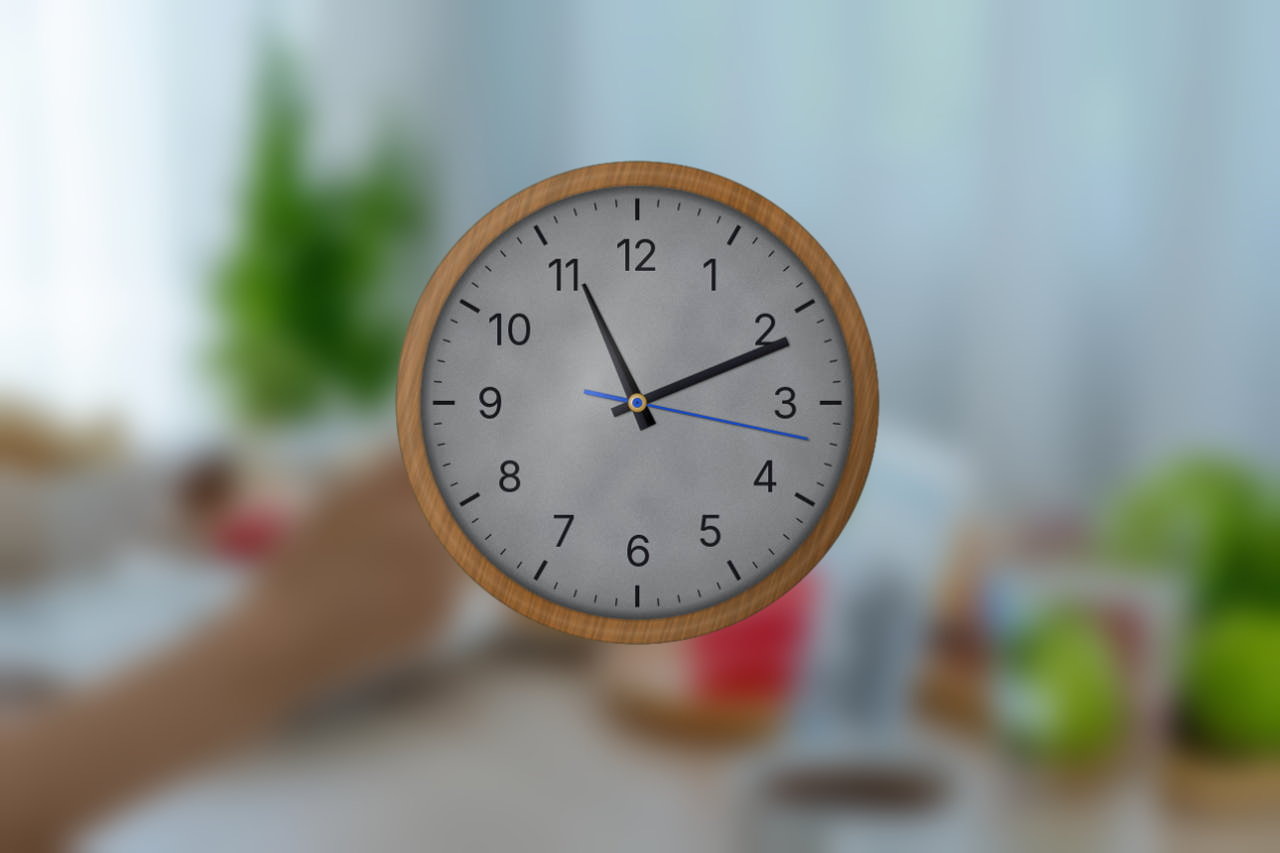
11:11:17
